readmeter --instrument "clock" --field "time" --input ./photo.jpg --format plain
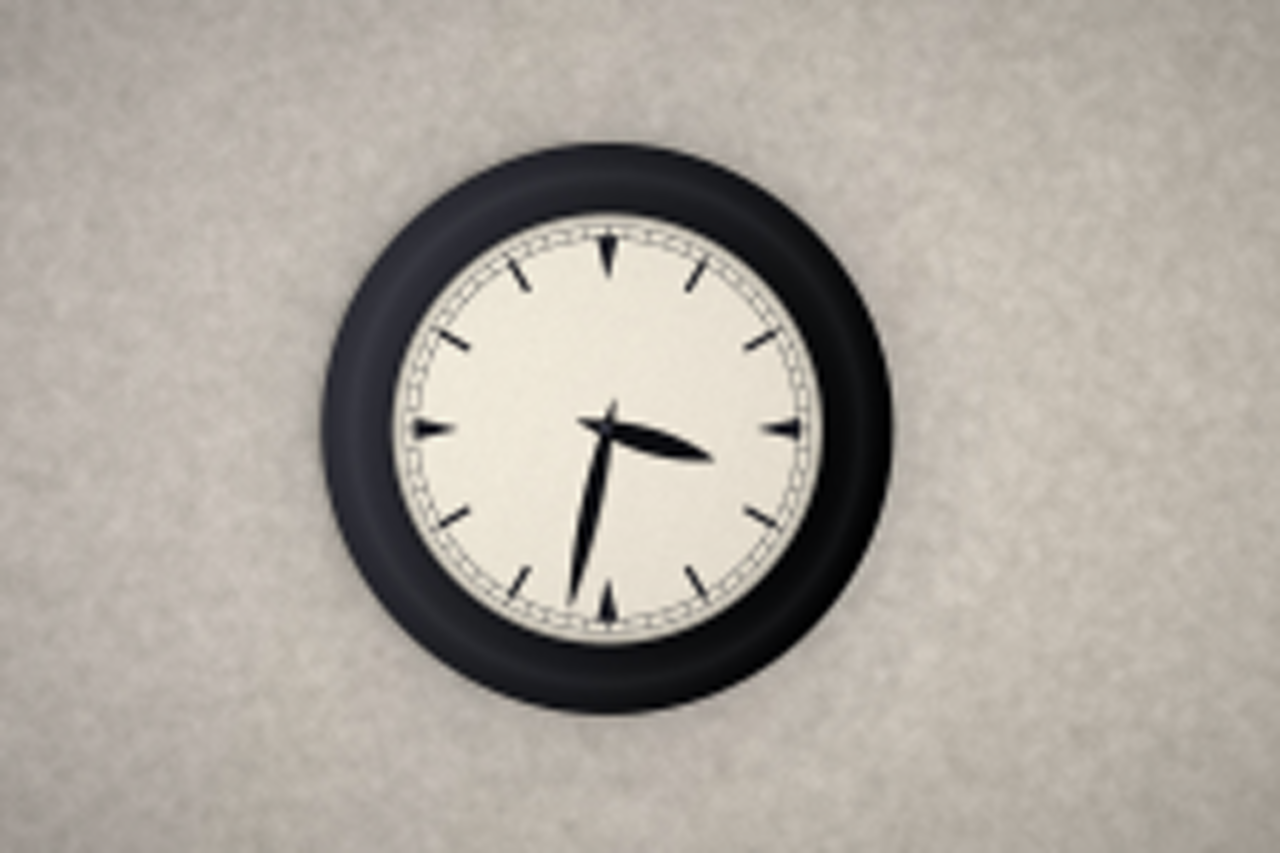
3:32
